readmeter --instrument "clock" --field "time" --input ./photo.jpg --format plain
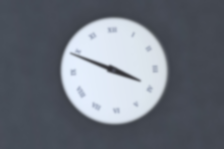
3:49
